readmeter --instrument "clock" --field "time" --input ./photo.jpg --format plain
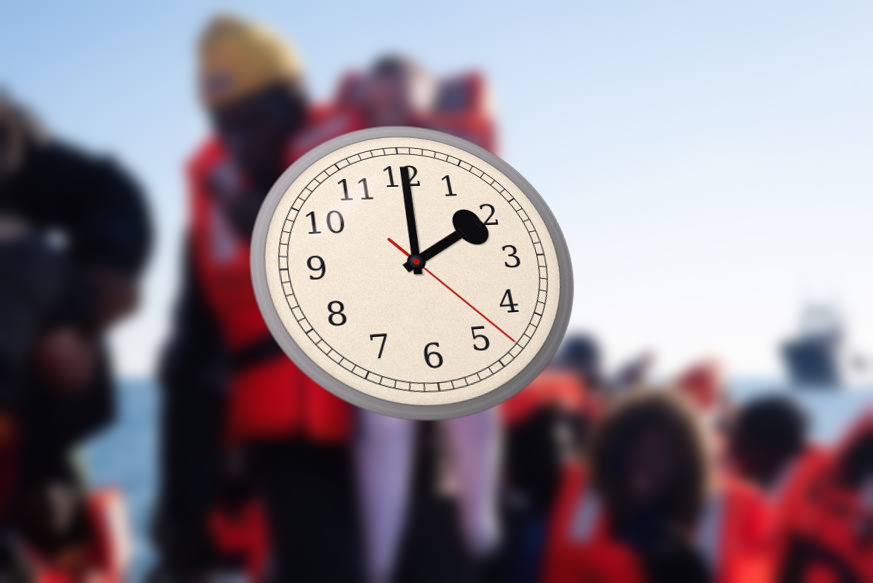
2:00:23
